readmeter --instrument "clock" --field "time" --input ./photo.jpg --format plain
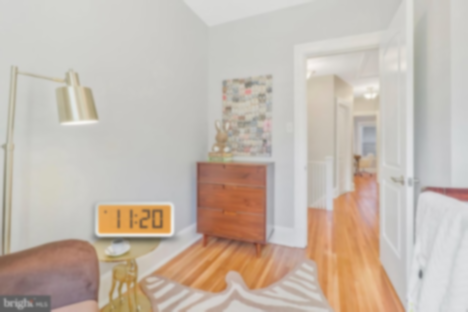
11:20
